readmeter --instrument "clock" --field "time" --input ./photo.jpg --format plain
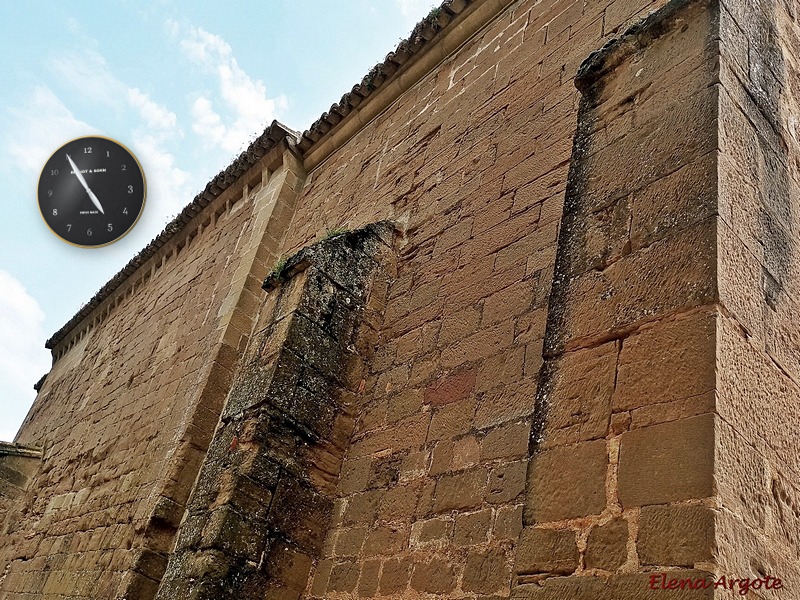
4:55
